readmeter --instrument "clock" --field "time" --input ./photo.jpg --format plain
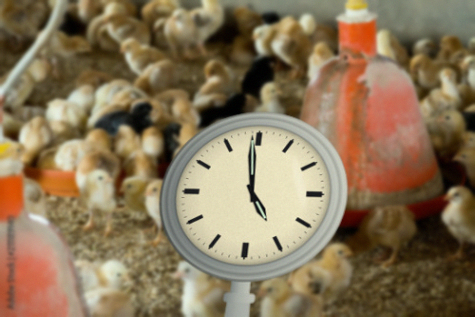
4:59
